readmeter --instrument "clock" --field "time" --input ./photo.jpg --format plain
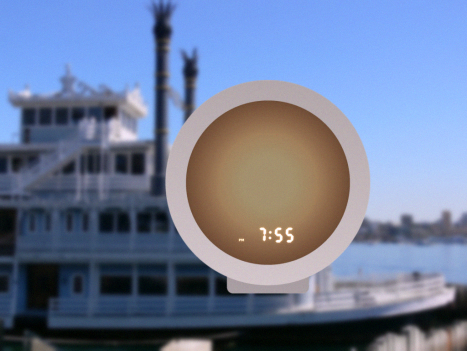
7:55
